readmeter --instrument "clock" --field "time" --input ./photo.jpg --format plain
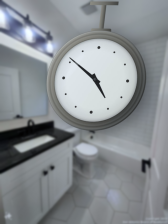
4:51
